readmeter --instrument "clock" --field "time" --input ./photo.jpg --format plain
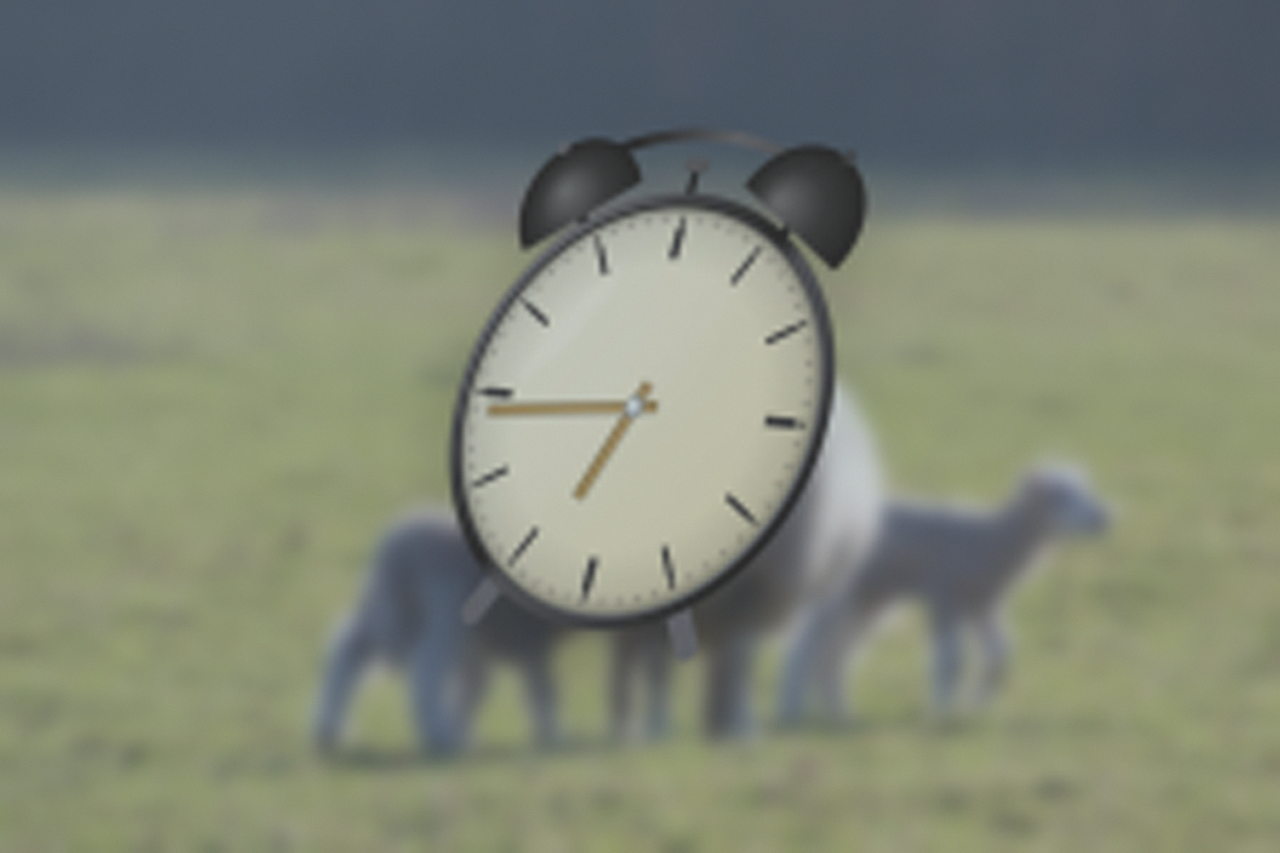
6:44
